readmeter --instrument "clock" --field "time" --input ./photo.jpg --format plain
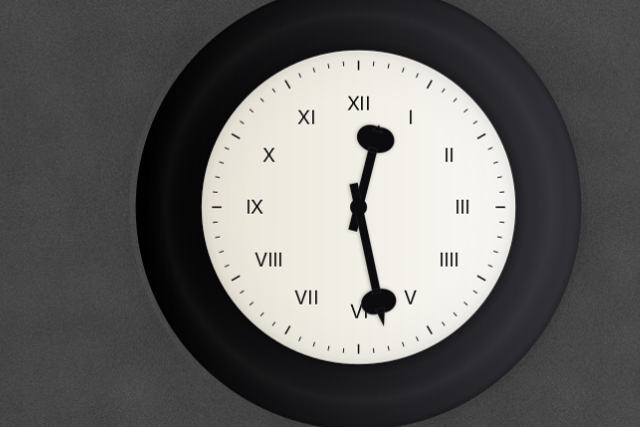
12:28
